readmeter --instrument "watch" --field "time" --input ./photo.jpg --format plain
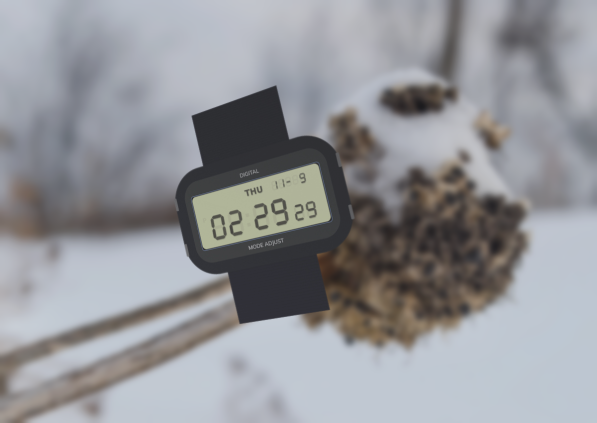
2:29:29
